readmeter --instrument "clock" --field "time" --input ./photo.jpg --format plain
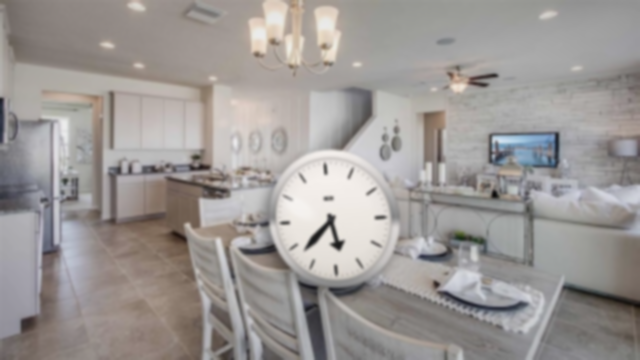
5:38
